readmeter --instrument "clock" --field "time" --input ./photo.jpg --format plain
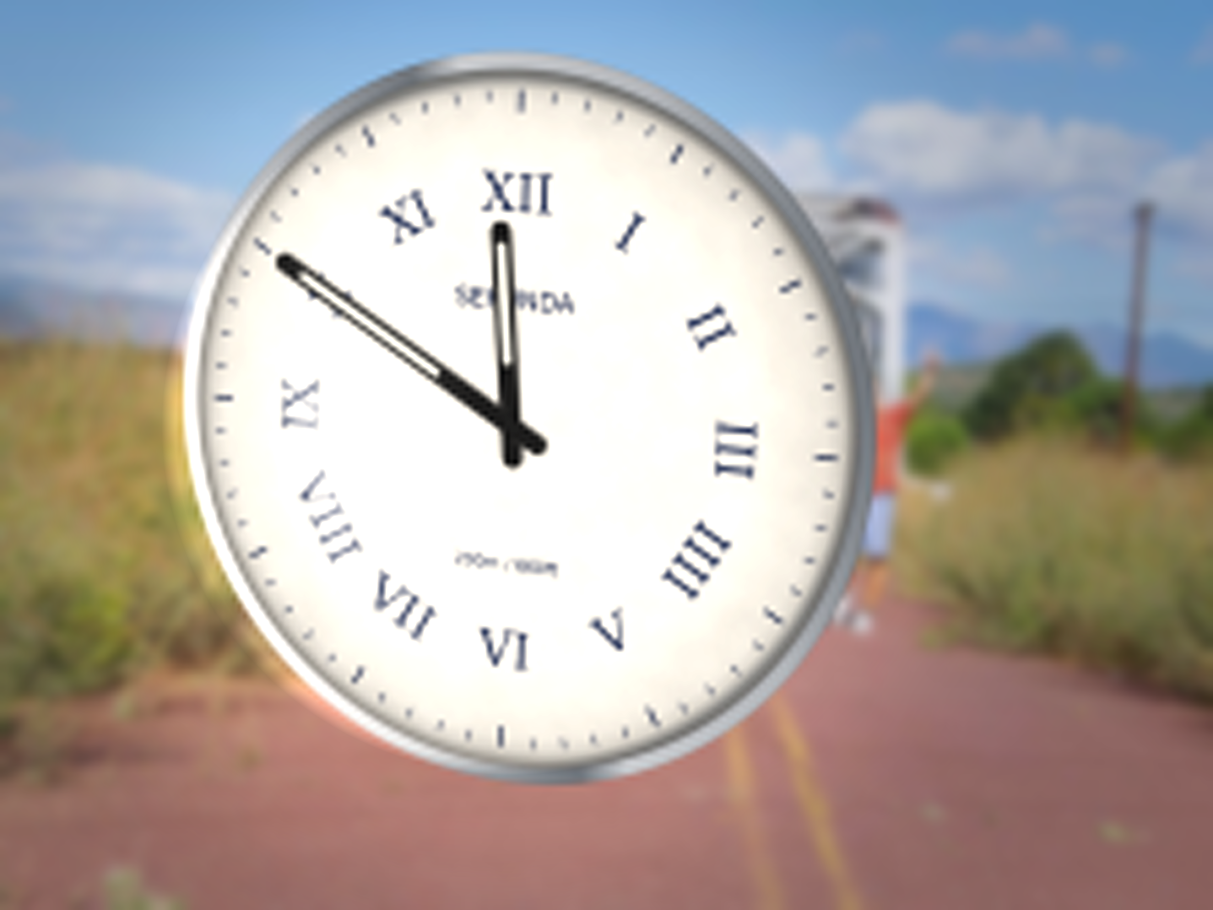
11:50
